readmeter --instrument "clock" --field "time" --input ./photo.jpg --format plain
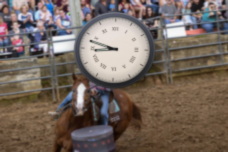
8:48
